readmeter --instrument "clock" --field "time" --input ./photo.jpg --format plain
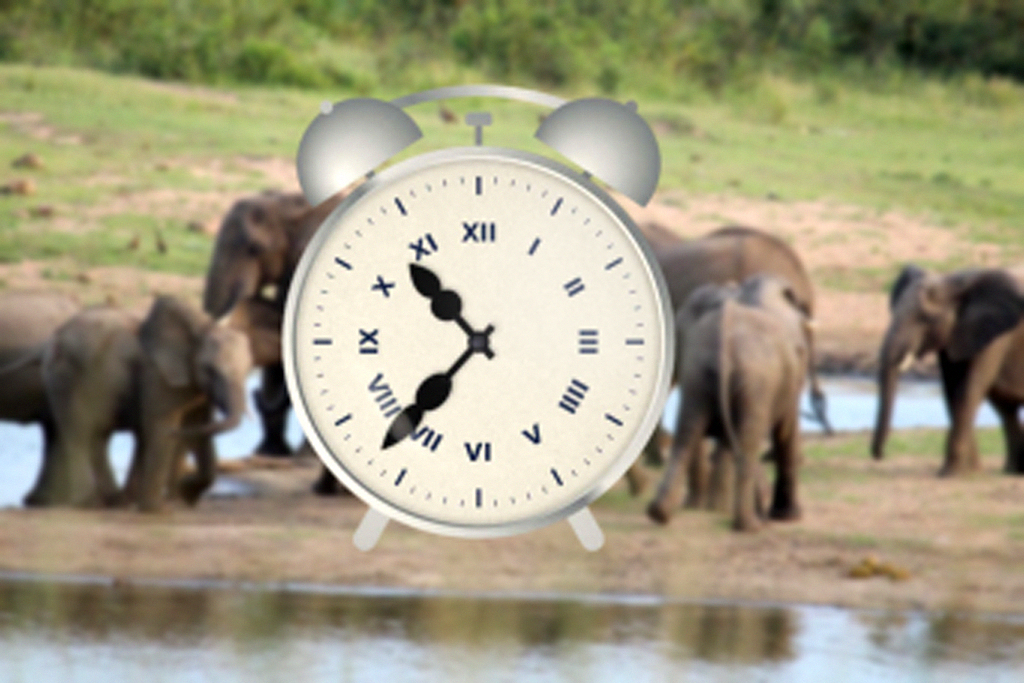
10:37
